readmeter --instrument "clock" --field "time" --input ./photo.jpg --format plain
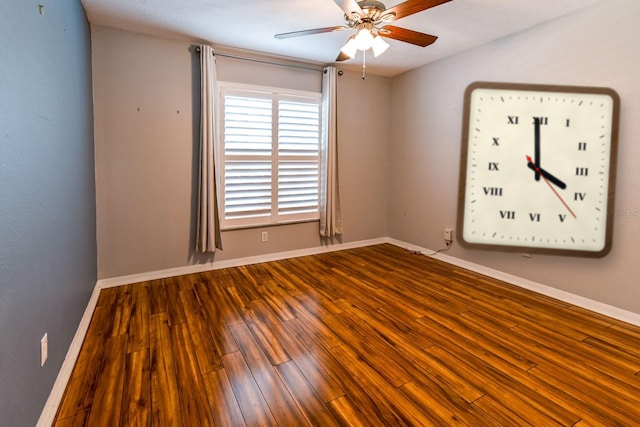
3:59:23
